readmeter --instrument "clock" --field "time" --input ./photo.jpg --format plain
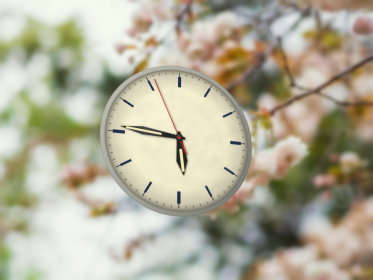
5:45:56
